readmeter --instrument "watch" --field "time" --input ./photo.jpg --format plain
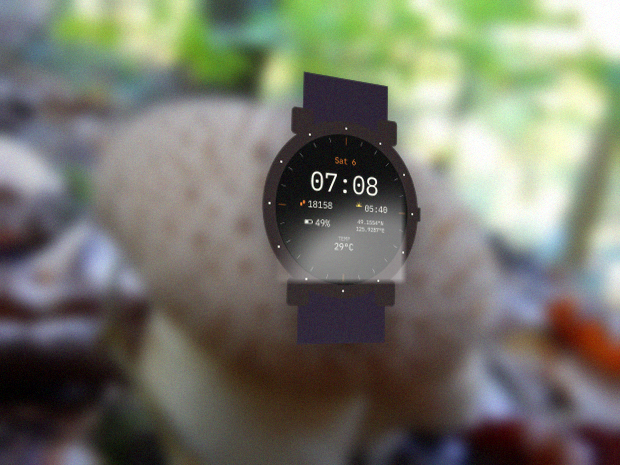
7:08
